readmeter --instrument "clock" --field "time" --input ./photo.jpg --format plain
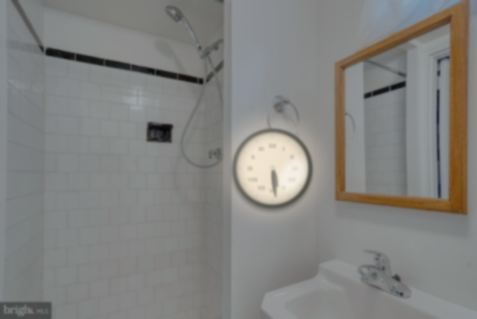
5:29
